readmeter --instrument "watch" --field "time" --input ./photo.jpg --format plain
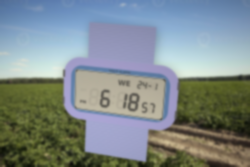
6:18
